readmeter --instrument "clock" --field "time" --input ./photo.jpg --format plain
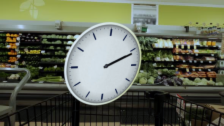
2:11
